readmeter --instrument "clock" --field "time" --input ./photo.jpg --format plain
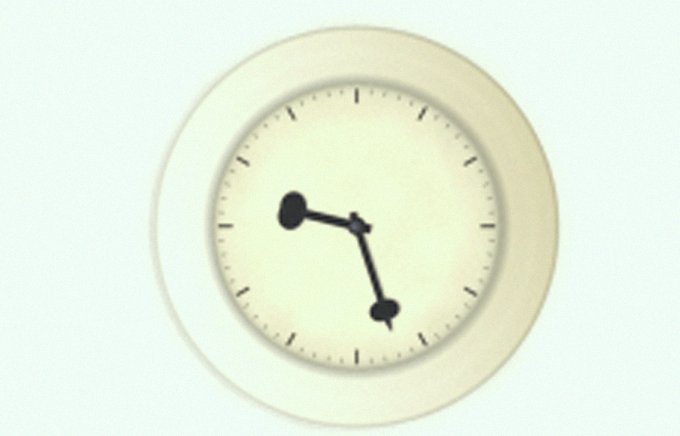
9:27
